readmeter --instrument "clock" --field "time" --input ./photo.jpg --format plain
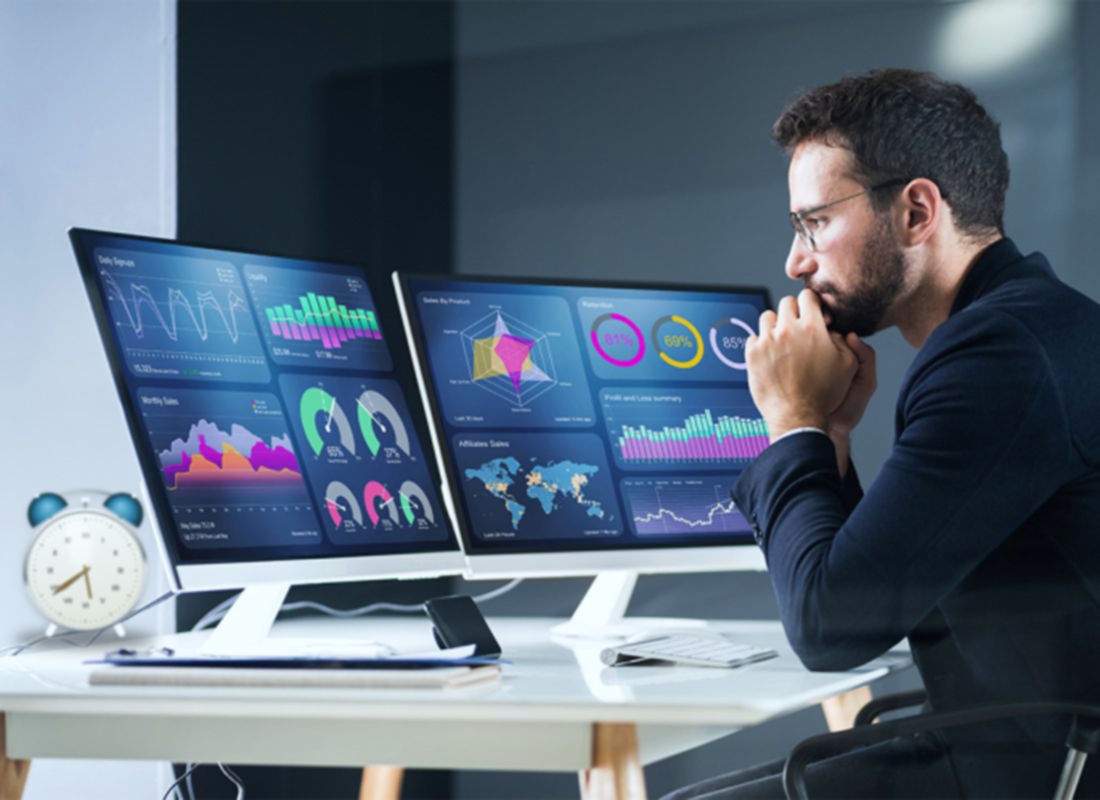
5:39
